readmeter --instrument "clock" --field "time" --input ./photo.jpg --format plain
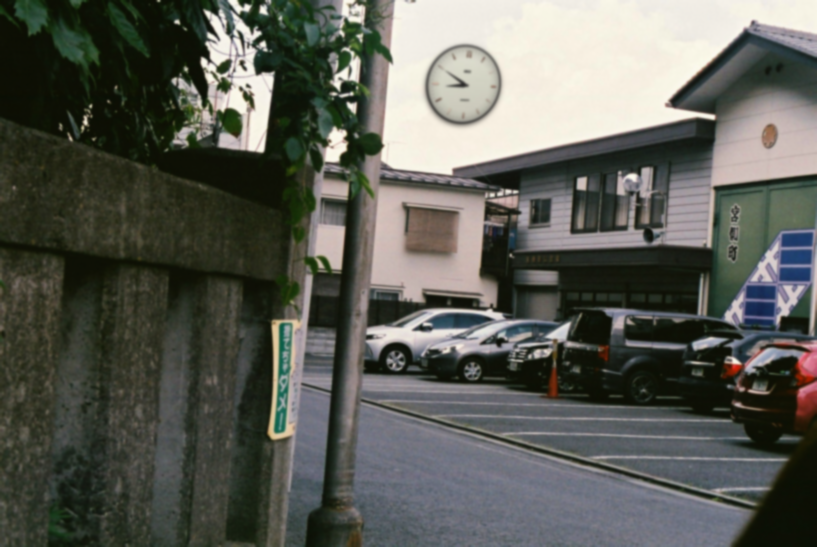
8:50
